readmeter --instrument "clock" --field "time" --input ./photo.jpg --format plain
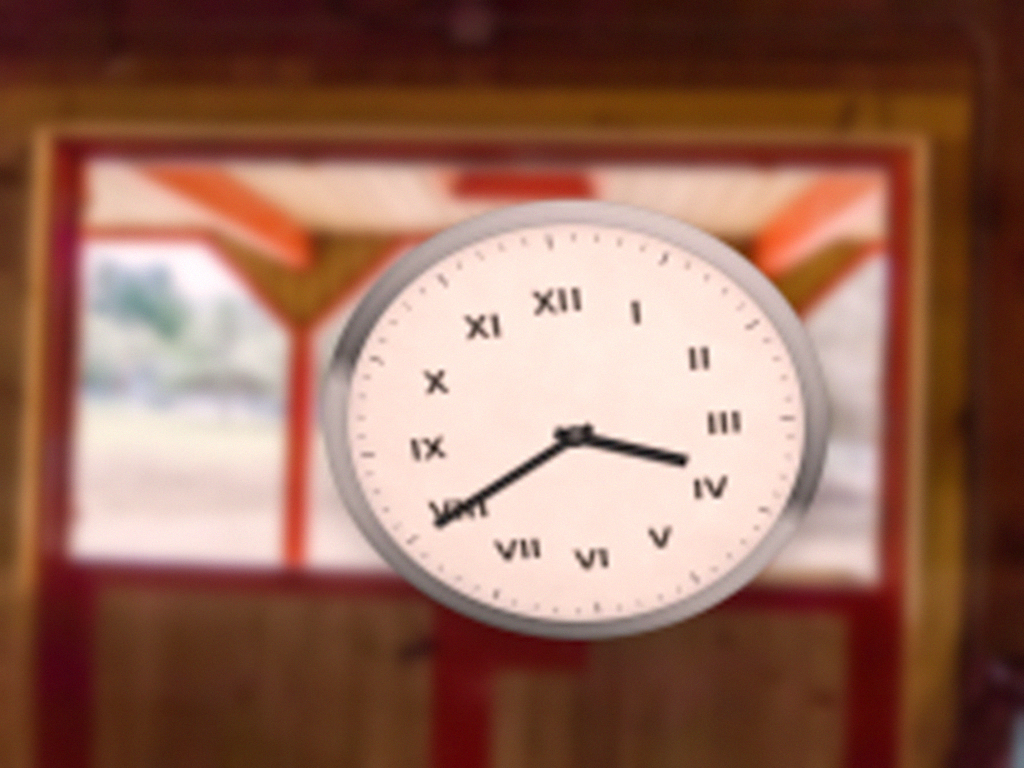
3:40
